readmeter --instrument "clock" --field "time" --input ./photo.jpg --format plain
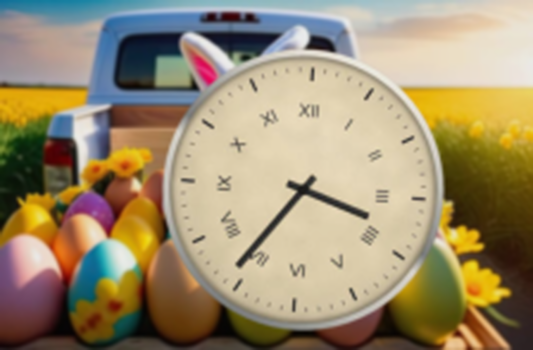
3:36
